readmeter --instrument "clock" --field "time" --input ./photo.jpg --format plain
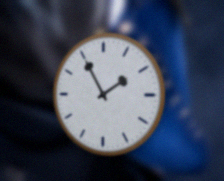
1:55
